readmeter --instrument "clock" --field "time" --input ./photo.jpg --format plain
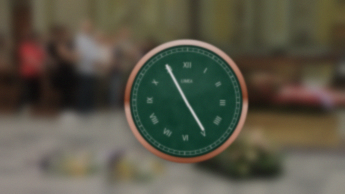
4:55
